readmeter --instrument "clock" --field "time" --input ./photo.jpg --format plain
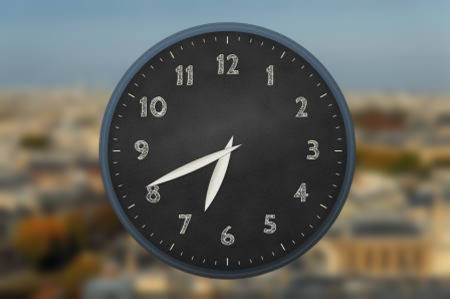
6:41
